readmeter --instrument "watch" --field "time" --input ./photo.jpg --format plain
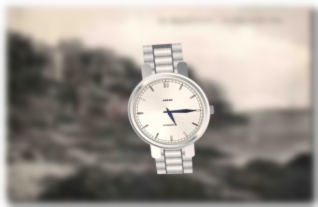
5:15
